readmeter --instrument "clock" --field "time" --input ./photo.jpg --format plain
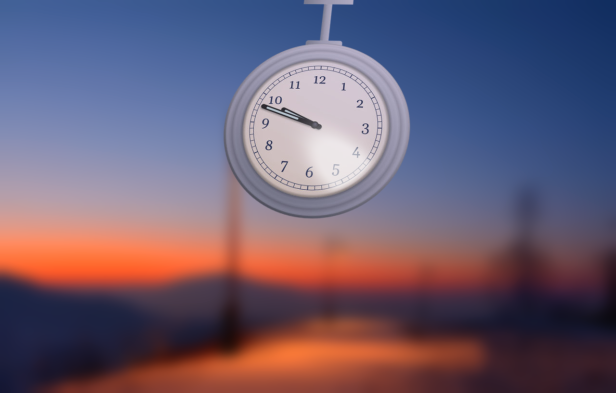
9:48
